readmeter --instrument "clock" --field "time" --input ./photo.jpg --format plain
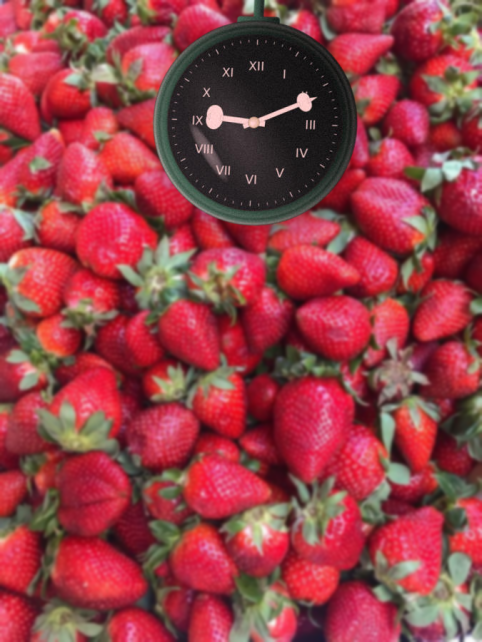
9:11
